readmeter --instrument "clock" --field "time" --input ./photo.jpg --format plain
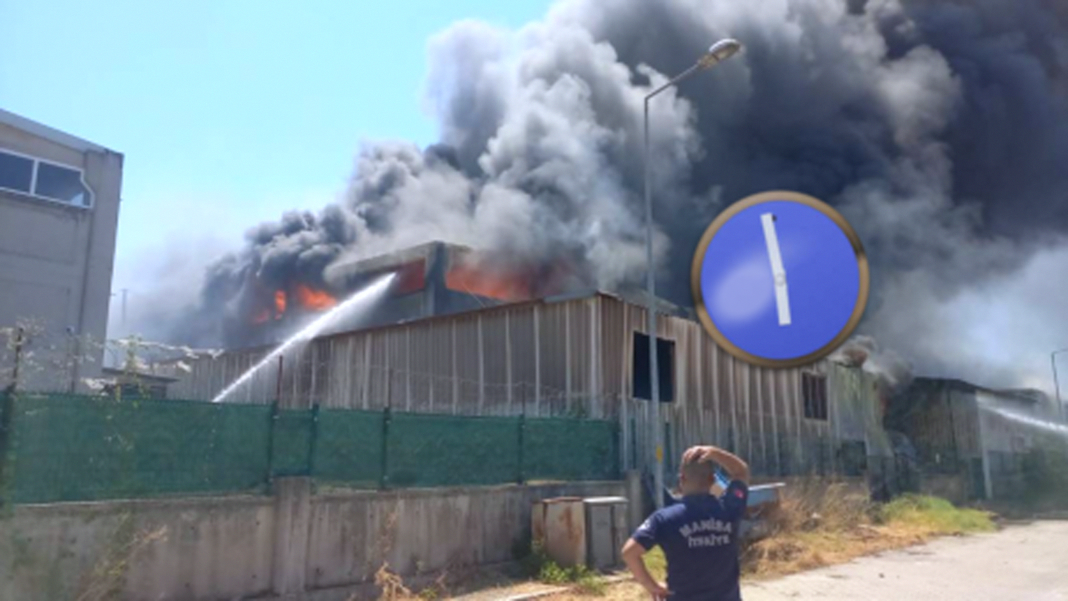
5:59
